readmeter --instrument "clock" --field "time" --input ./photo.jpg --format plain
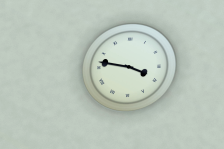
3:47
